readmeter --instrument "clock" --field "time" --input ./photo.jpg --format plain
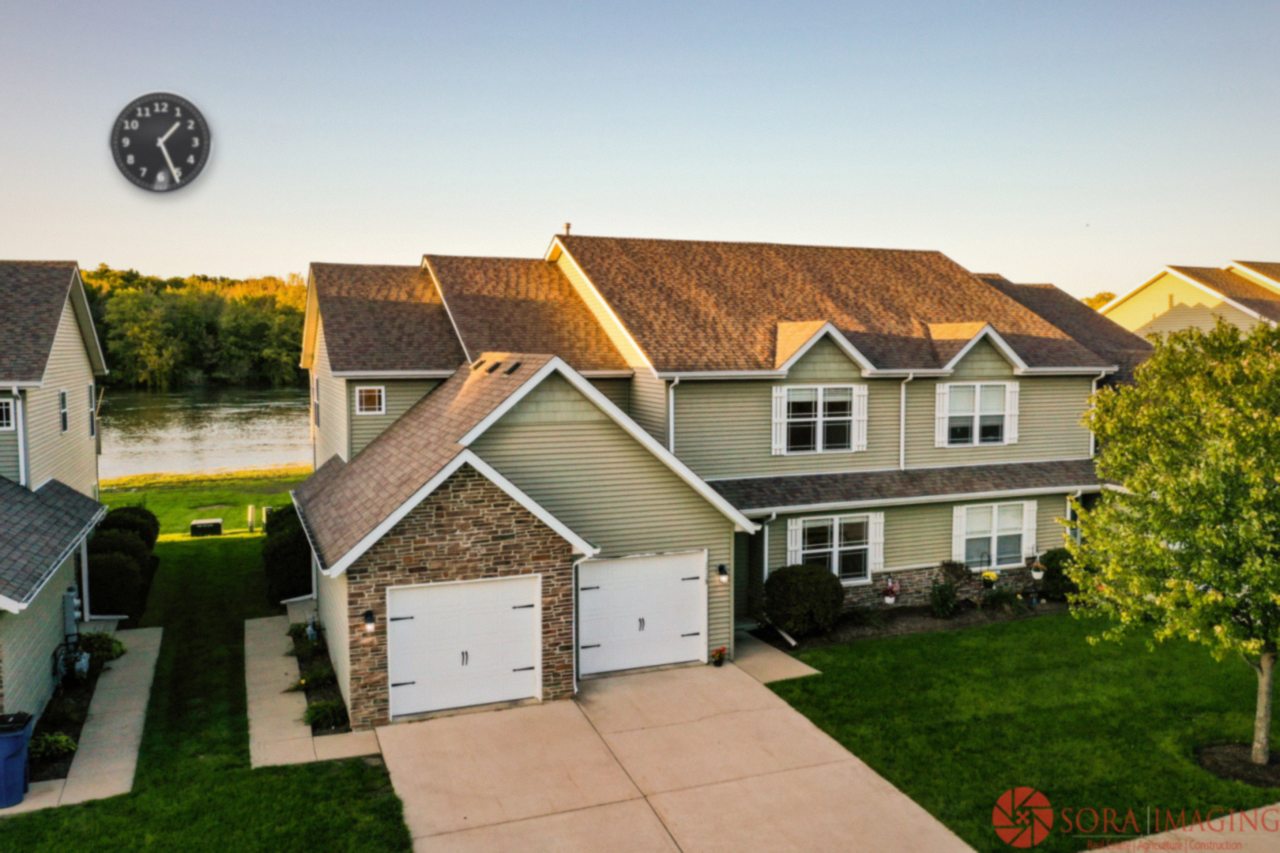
1:26
